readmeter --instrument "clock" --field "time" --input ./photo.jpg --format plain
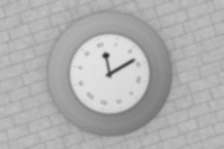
12:13
